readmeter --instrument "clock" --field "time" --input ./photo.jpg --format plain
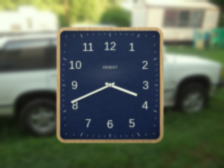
3:41
